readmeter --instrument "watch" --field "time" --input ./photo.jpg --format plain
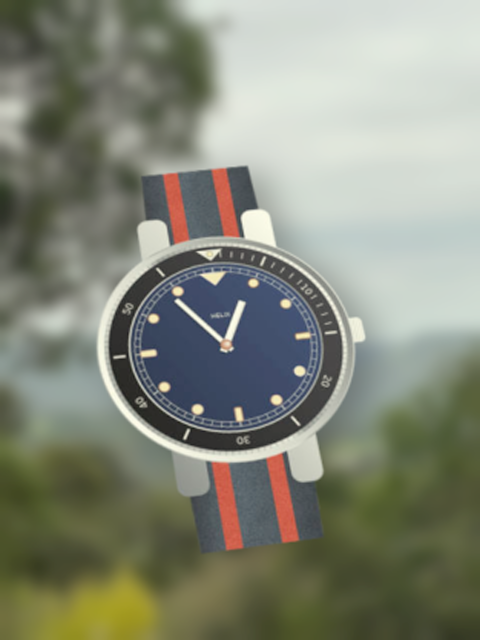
12:54
